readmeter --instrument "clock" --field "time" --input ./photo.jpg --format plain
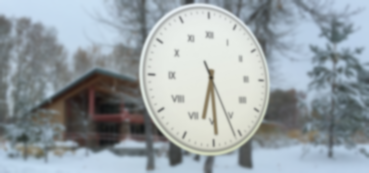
6:29:26
